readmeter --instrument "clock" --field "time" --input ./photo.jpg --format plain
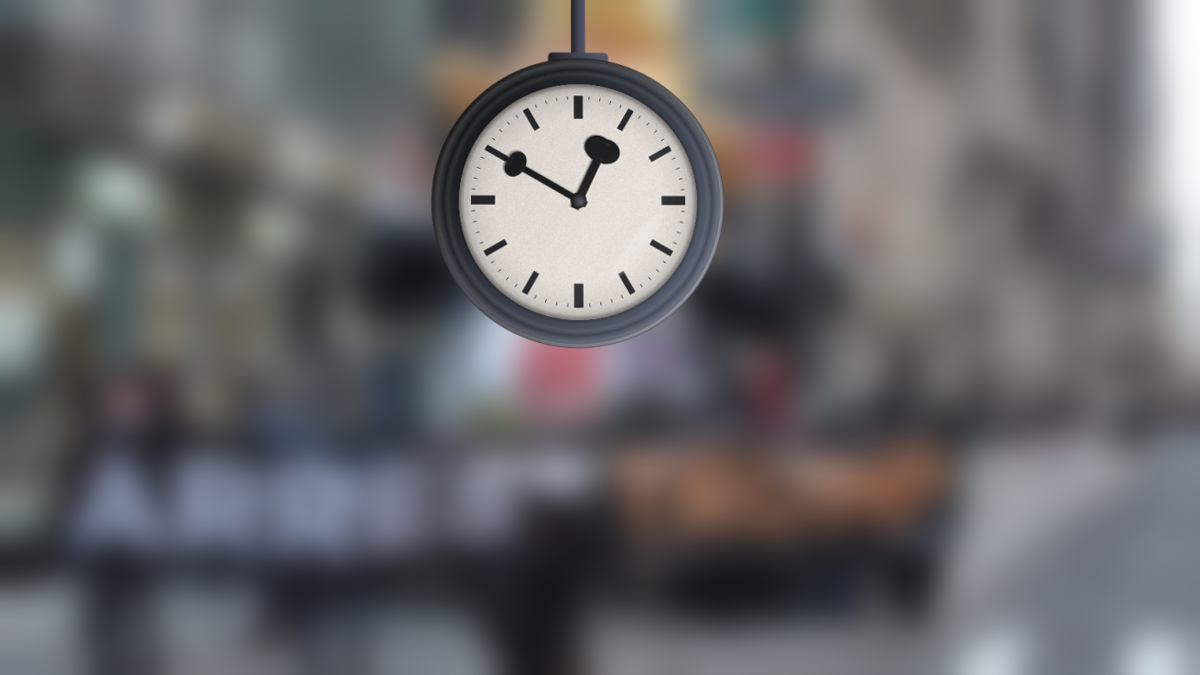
12:50
